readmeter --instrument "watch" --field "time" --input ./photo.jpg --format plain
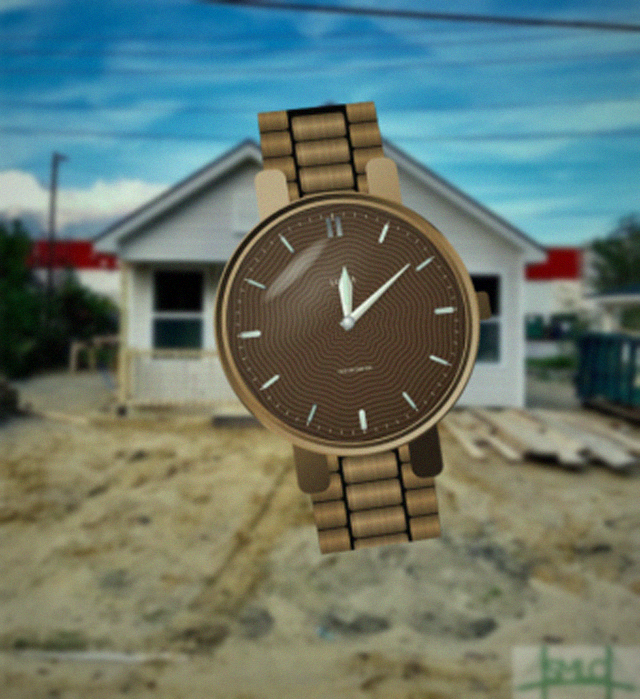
12:09
